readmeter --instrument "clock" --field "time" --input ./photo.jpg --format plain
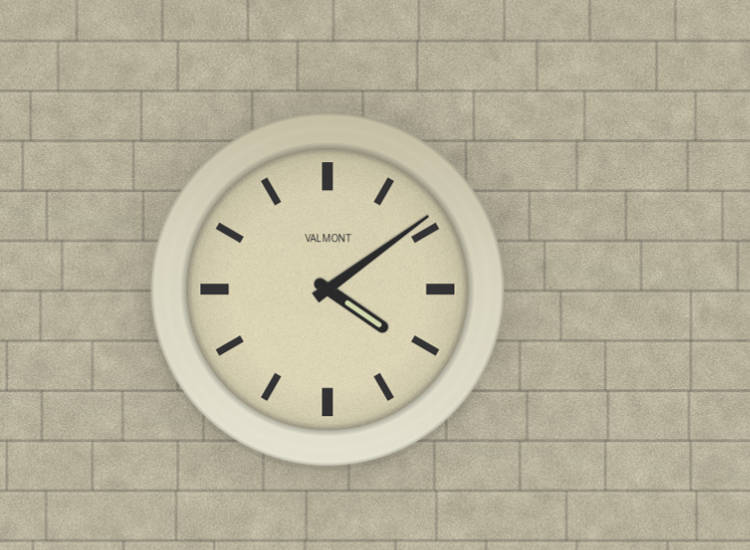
4:09
